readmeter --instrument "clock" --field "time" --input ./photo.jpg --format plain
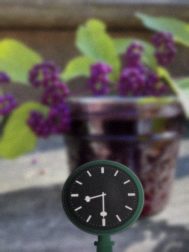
8:30
